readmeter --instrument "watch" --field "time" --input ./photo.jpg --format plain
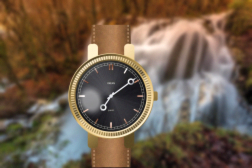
7:09
